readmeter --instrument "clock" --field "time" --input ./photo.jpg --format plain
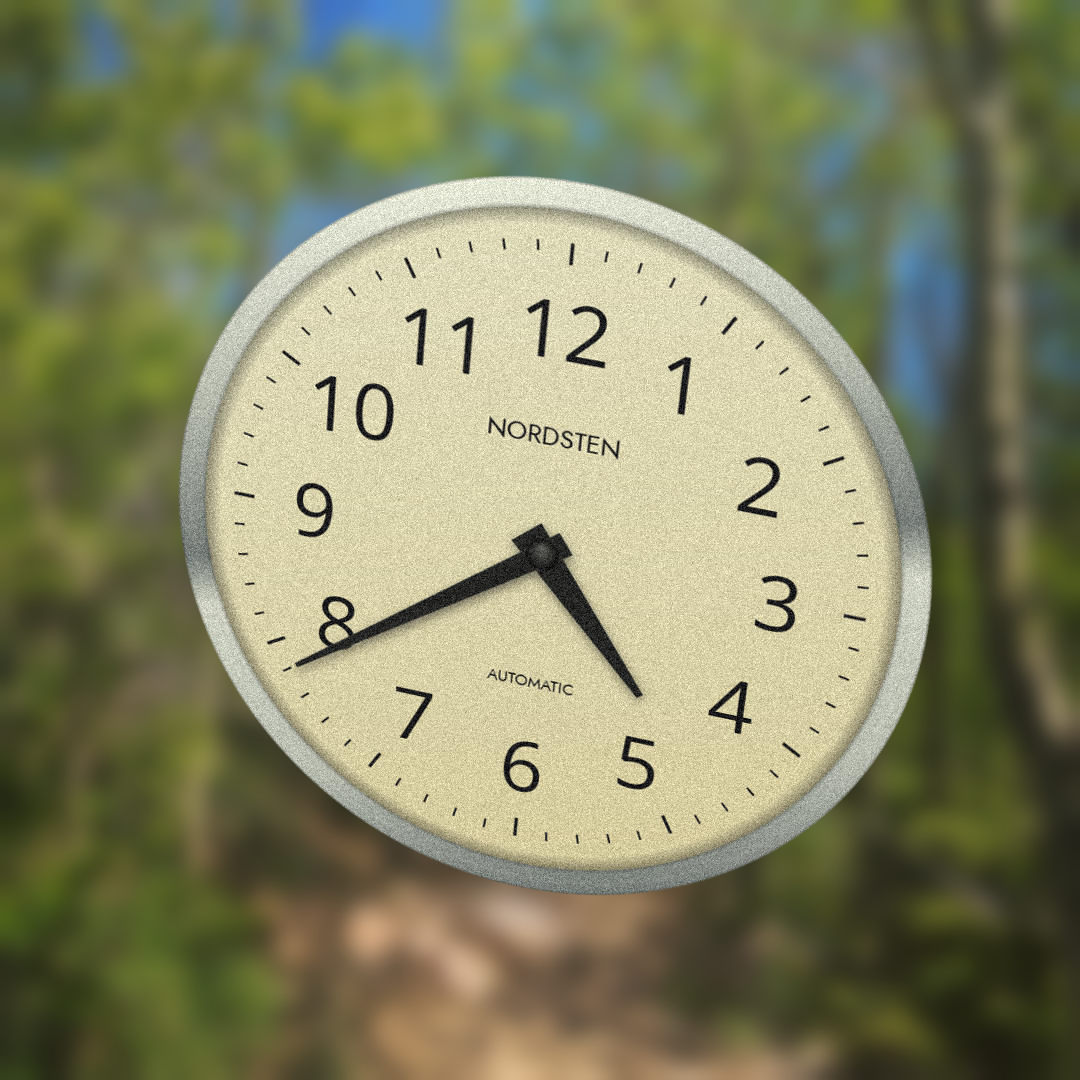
4:39
